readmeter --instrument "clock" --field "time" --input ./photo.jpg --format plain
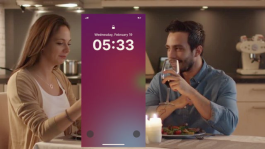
5:33
